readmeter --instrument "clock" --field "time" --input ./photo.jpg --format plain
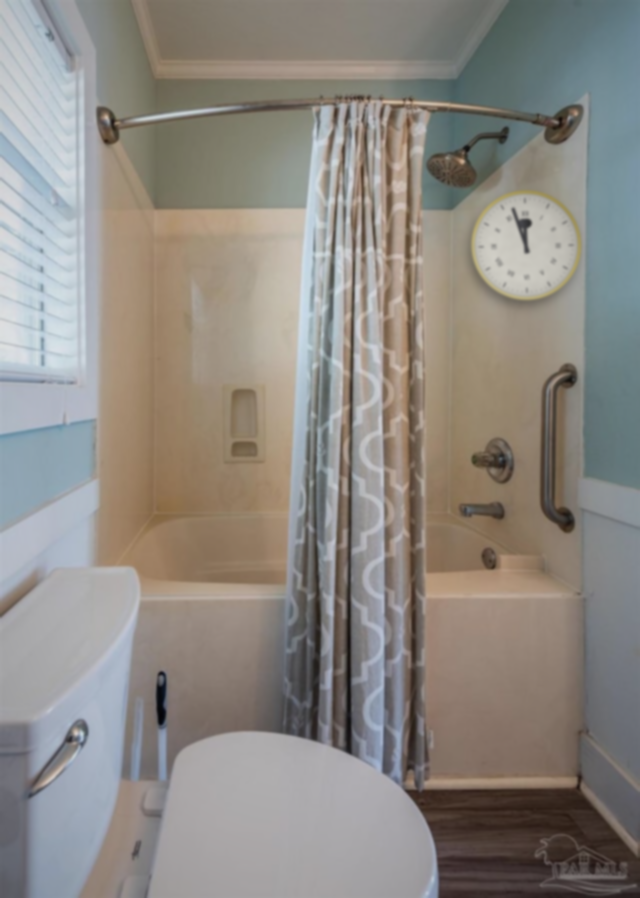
11:57
